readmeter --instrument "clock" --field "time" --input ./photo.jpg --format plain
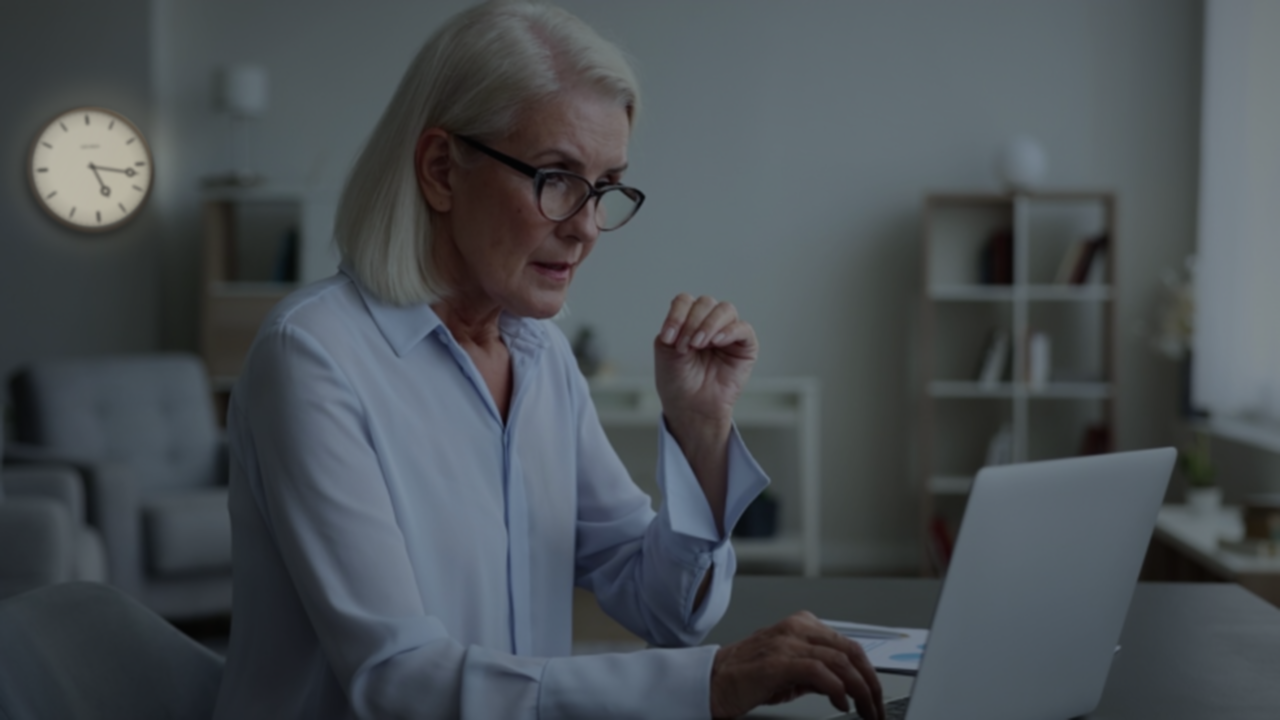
5:17
